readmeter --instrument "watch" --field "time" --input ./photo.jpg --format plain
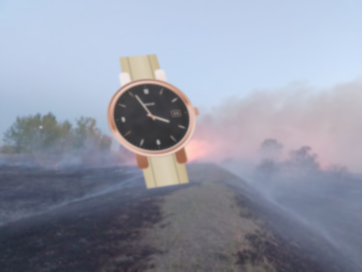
3:56
